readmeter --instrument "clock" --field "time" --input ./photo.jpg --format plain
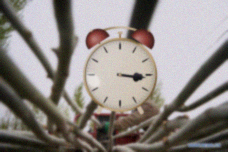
3:16
